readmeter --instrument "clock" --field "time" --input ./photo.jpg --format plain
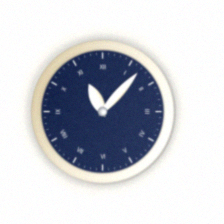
11:07
